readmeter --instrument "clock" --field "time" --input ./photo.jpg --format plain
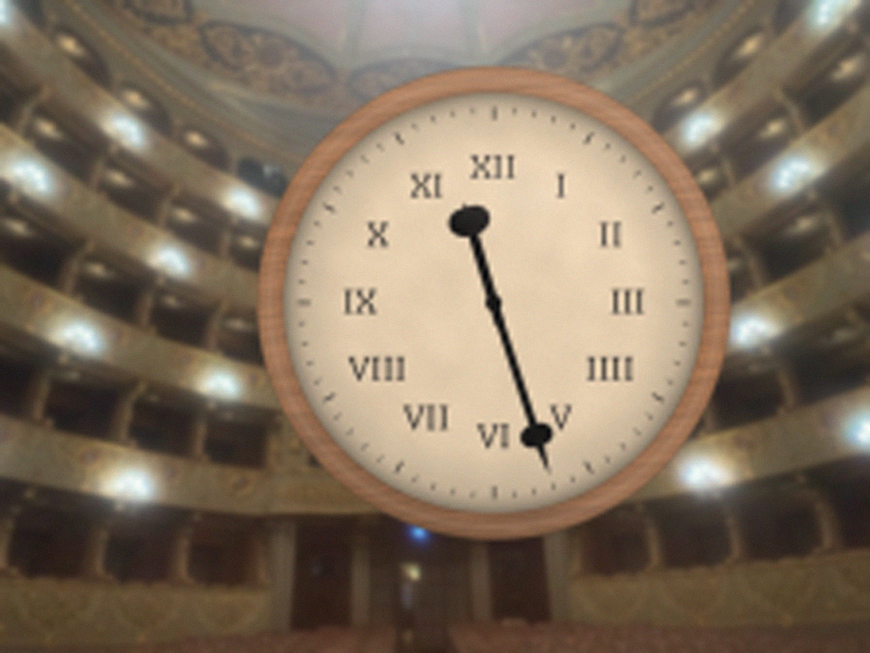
11:27
